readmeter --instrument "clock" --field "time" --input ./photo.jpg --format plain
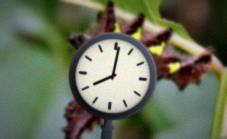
8:01
